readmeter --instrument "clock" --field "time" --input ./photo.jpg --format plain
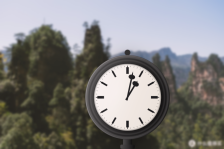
1:02
